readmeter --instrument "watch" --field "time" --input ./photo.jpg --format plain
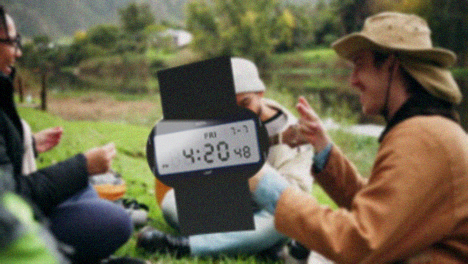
4:20:48
